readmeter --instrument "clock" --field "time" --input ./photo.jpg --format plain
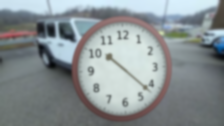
10:22
